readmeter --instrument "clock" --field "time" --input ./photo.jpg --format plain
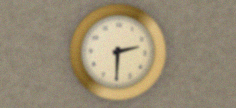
2:30
